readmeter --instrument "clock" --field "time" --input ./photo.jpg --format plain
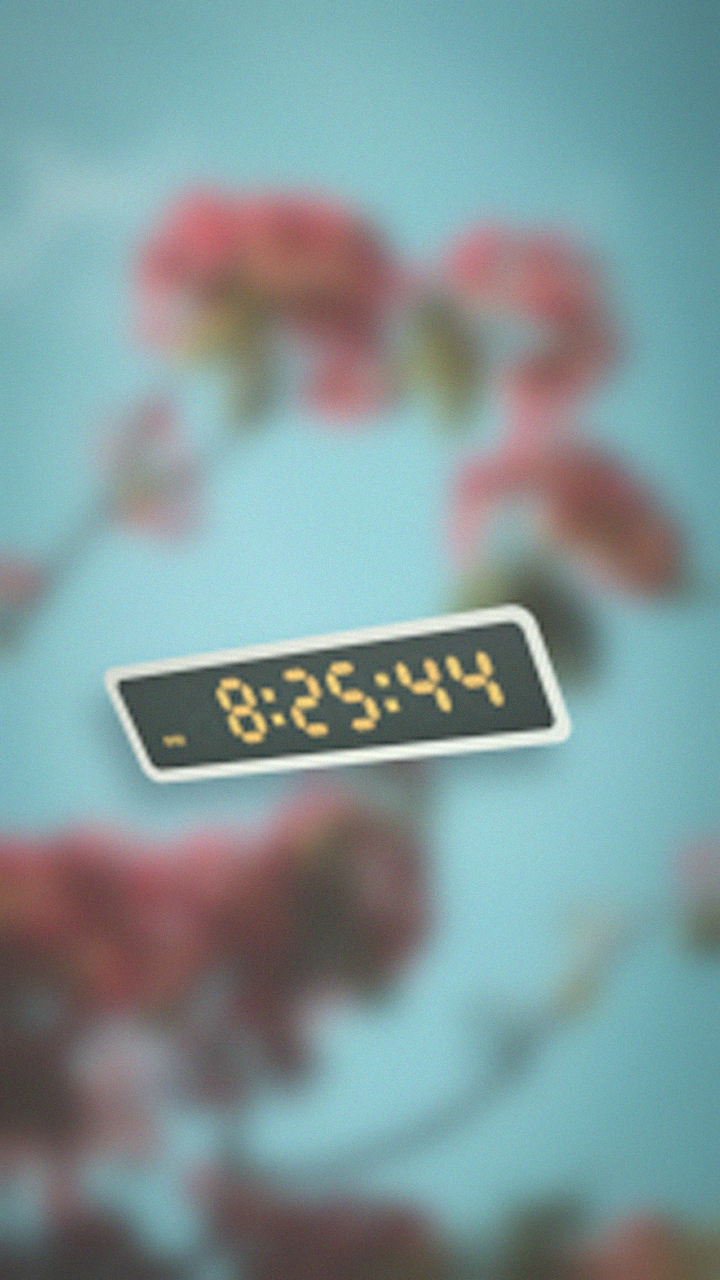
8:25:44
